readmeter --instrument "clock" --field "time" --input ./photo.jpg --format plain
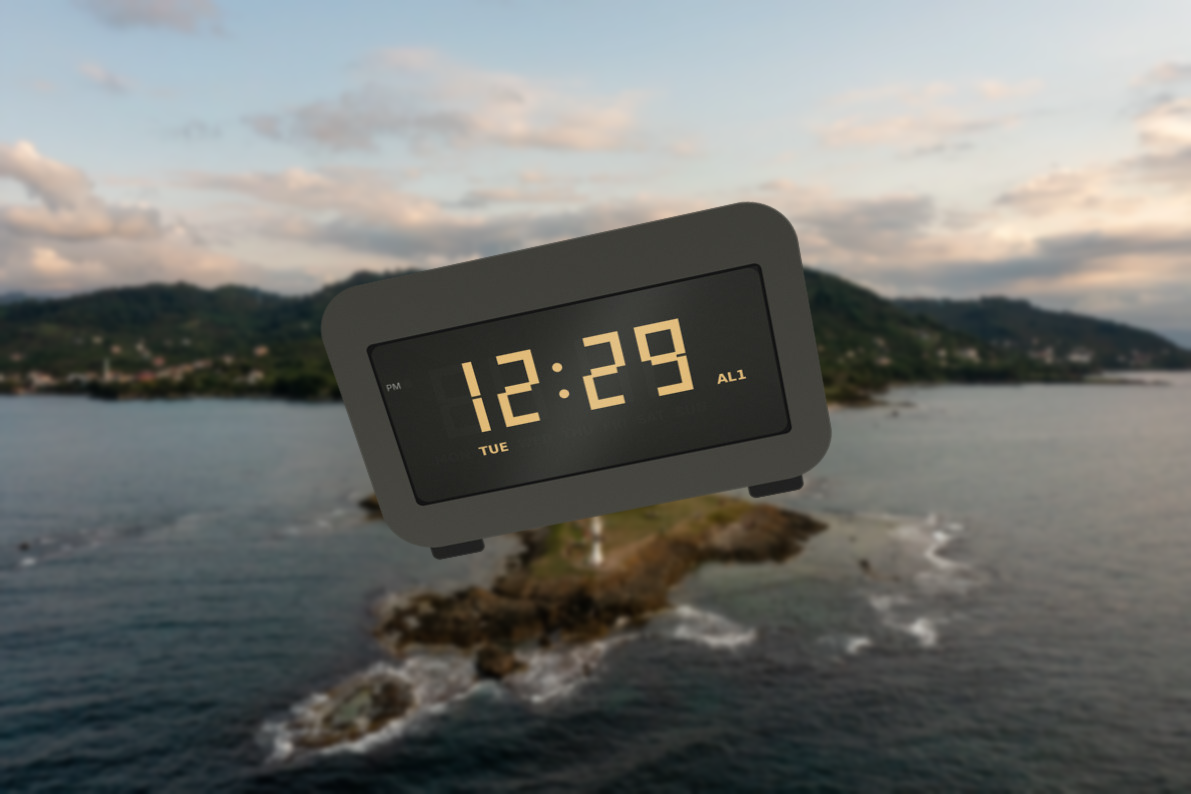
12:29
